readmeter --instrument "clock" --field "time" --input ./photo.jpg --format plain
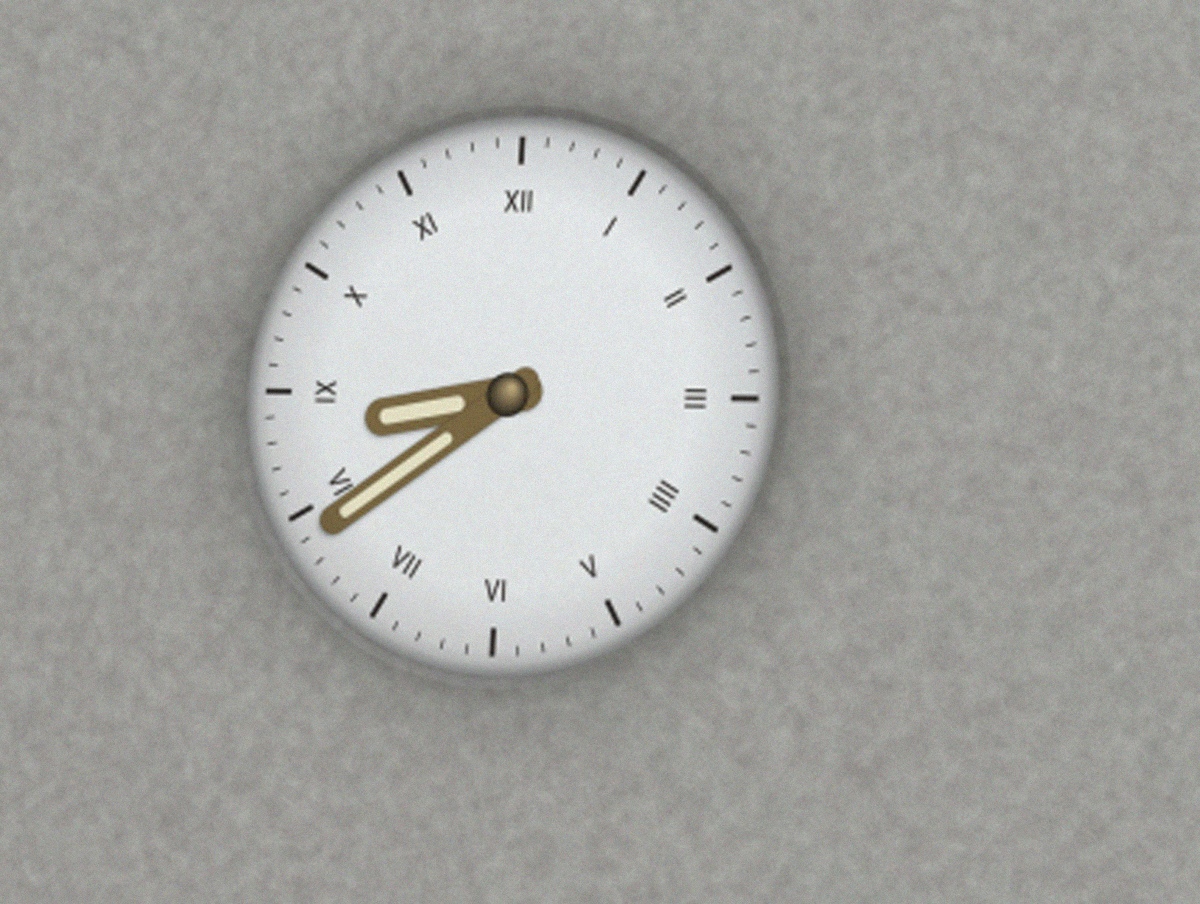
8:39
